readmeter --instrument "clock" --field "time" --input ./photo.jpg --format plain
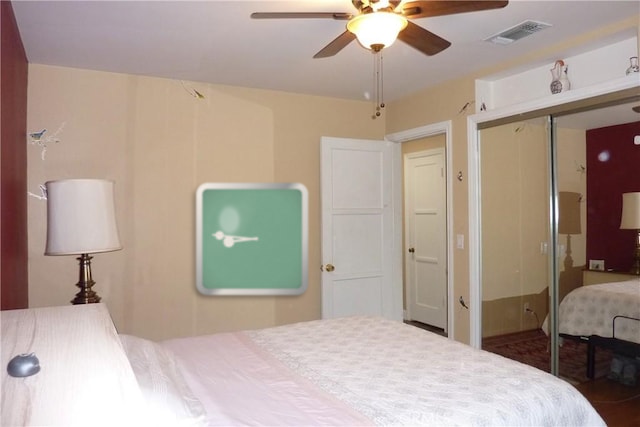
8:46
